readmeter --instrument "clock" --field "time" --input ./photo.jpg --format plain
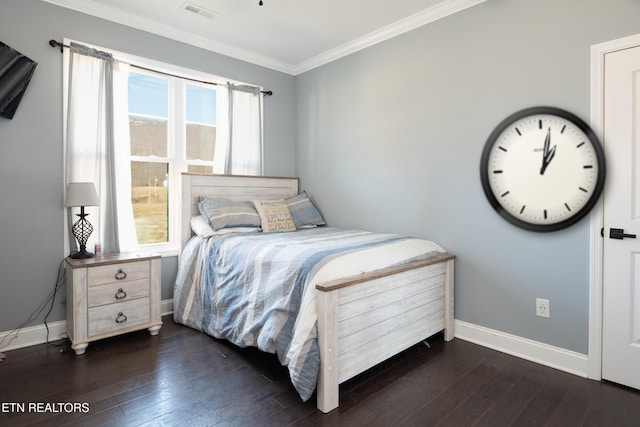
1:02
